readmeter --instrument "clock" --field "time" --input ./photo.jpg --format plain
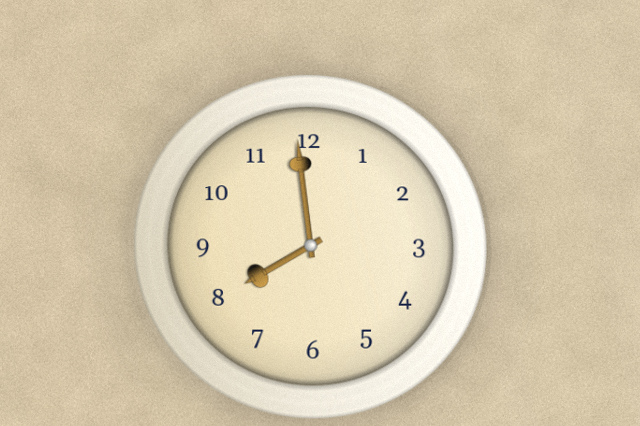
7:59
